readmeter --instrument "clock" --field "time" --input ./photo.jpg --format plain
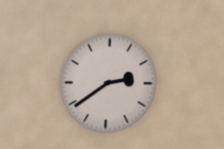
2:39
